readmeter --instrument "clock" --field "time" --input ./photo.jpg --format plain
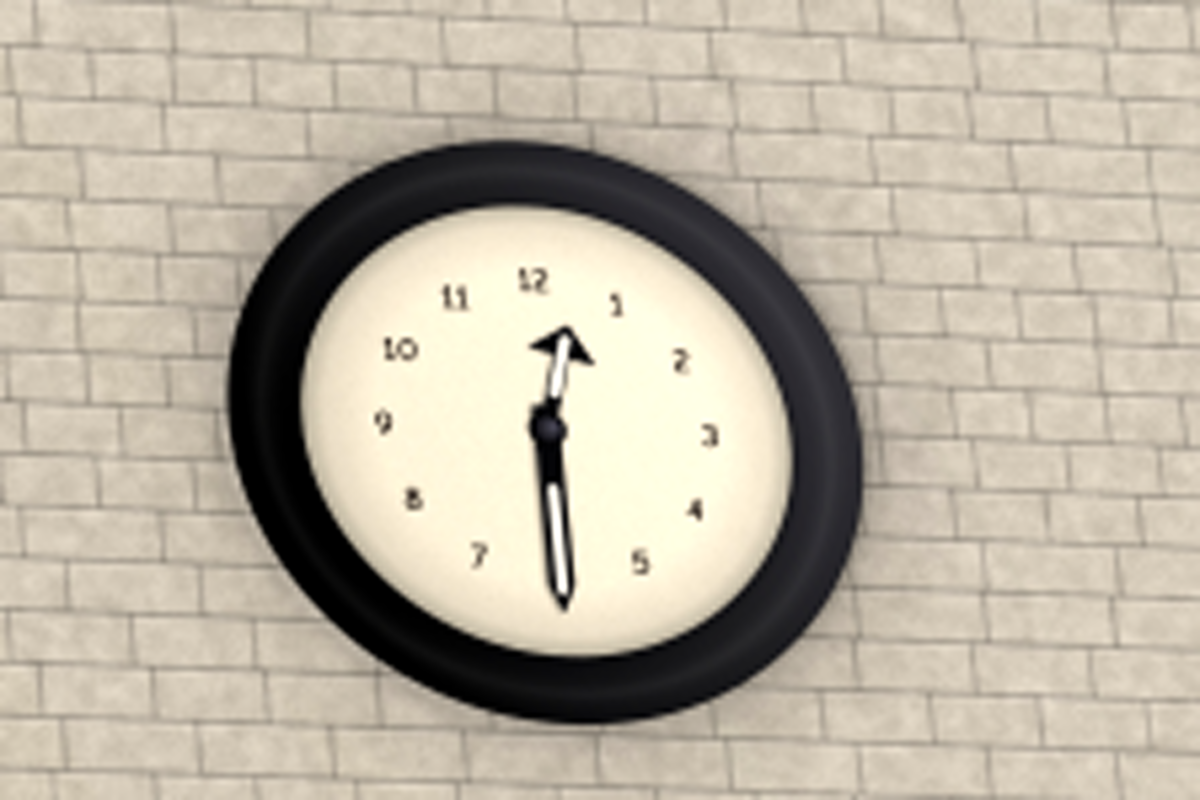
12:30
